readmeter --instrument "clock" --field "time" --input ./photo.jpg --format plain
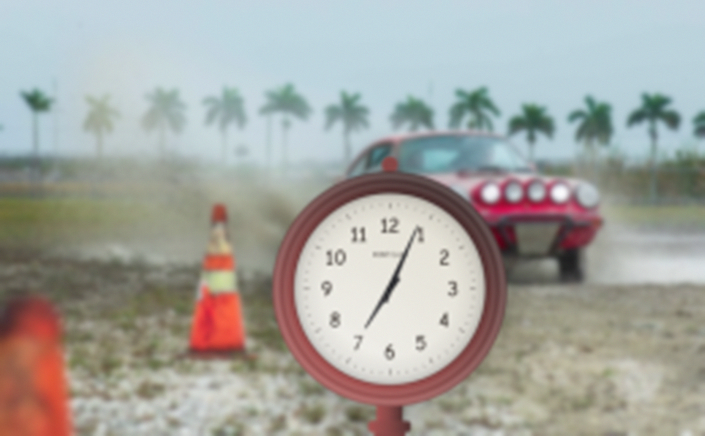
7:04
